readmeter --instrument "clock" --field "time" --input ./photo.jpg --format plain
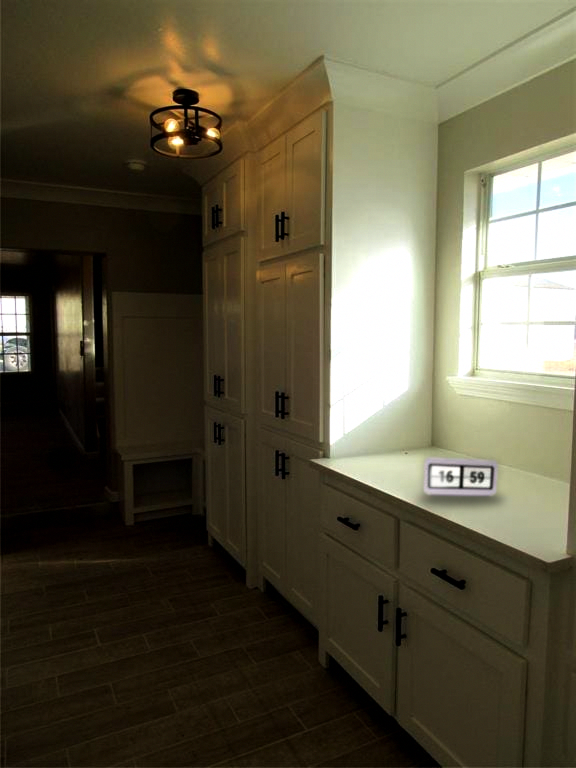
16:59
